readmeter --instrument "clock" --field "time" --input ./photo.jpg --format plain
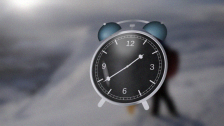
1:39
